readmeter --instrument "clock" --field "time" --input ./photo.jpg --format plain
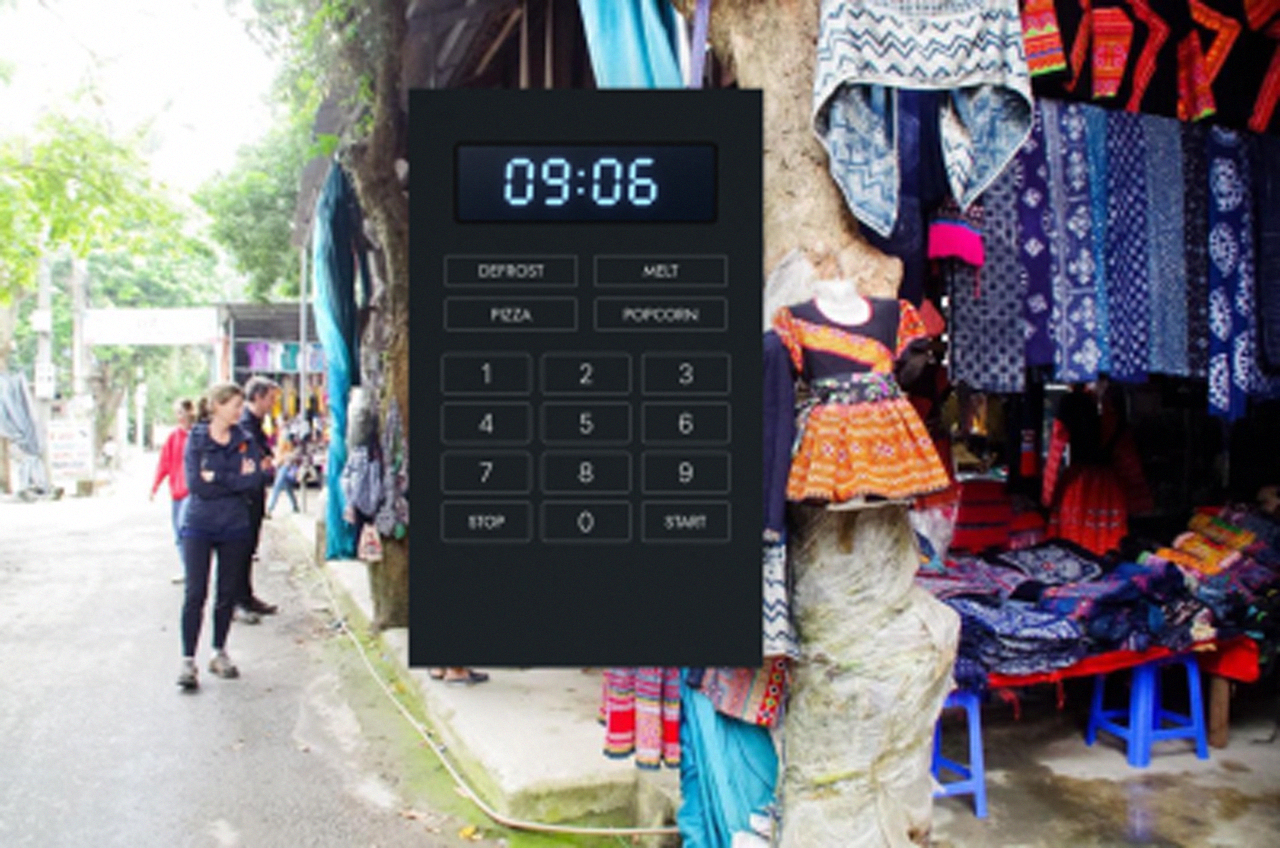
9:06
